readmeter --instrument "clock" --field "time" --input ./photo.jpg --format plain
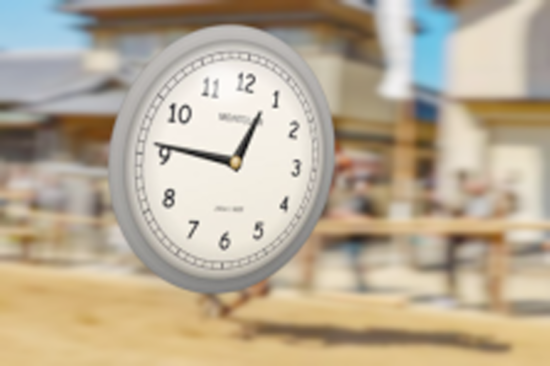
12:46
